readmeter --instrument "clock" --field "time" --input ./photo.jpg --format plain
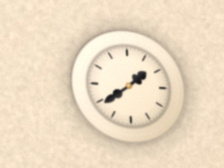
1:39
